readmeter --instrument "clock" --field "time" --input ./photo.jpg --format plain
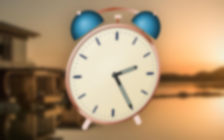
2:25
